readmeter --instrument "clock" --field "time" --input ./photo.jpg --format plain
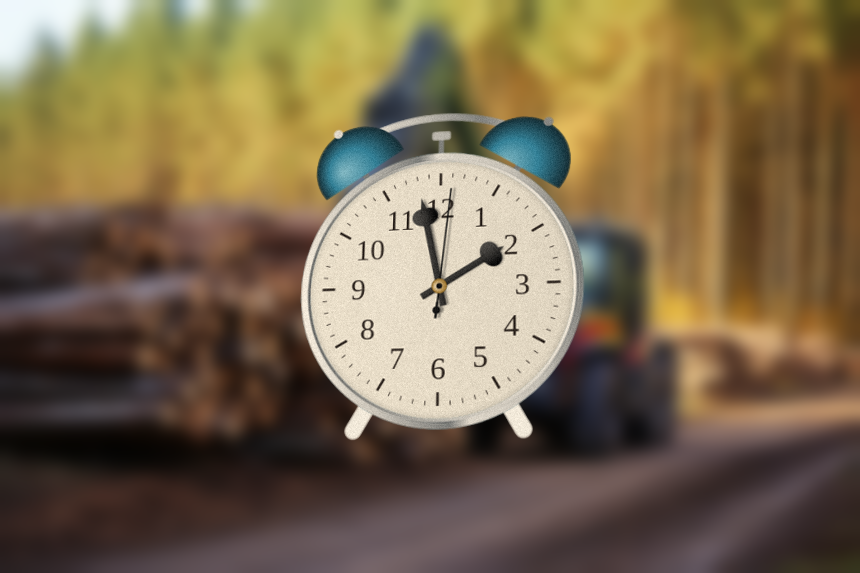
1:58:01
